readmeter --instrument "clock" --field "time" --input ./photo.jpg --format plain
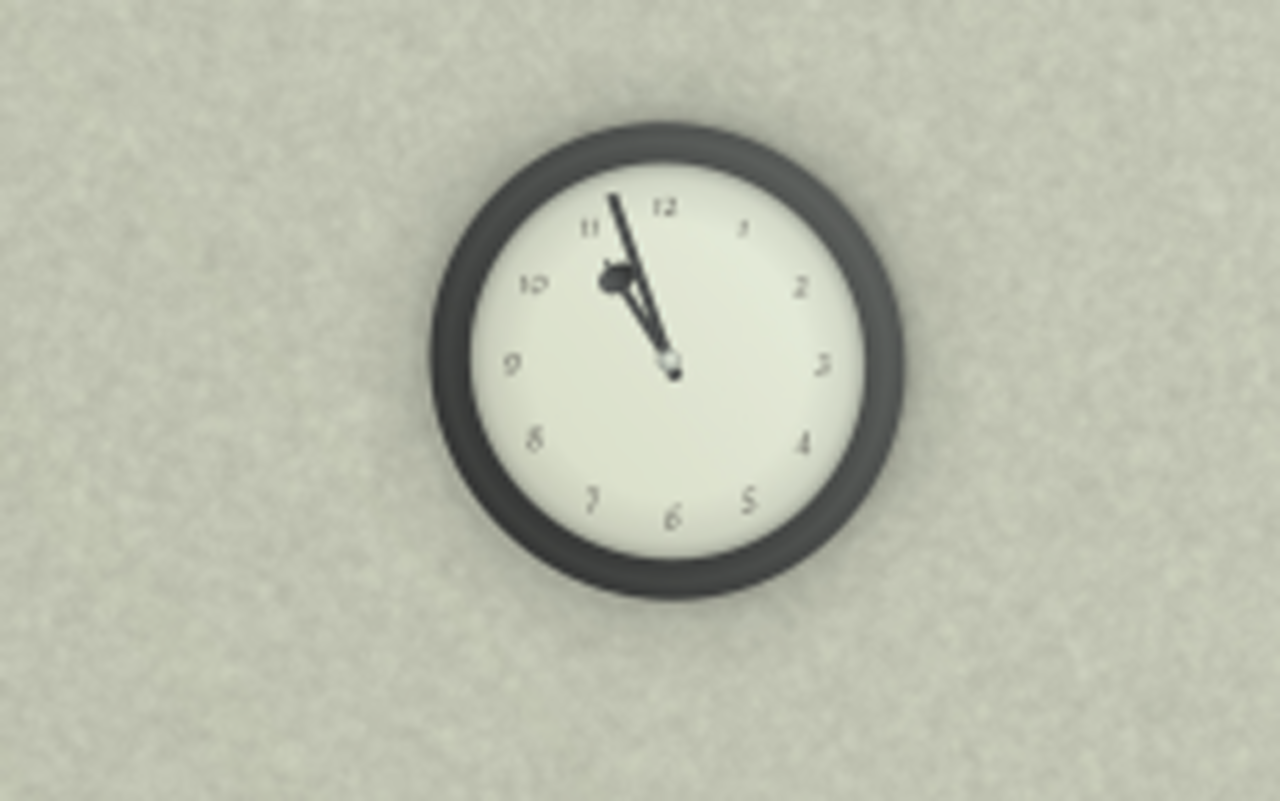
10:57
